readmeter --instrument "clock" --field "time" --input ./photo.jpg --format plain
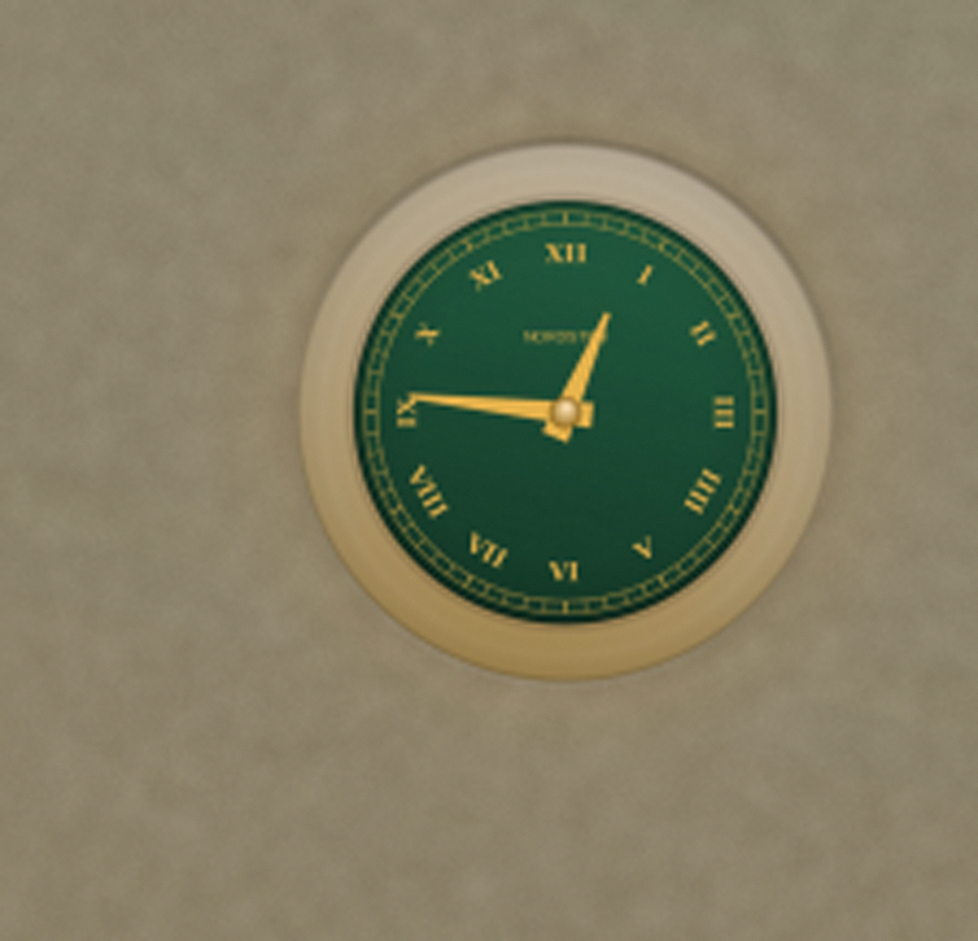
12:46
